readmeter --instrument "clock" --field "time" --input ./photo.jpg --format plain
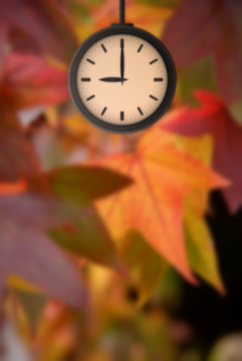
9:00
